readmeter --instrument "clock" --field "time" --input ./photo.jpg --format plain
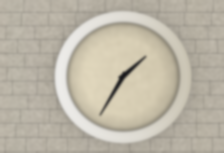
1:35
